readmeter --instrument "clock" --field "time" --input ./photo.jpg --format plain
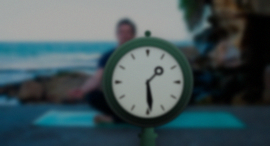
1:29
